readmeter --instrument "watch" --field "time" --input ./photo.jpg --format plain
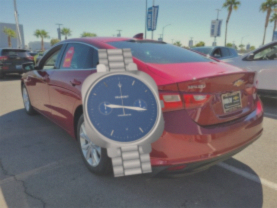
9:17
